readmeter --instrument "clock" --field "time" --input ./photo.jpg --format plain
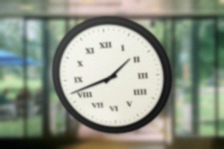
1:42
